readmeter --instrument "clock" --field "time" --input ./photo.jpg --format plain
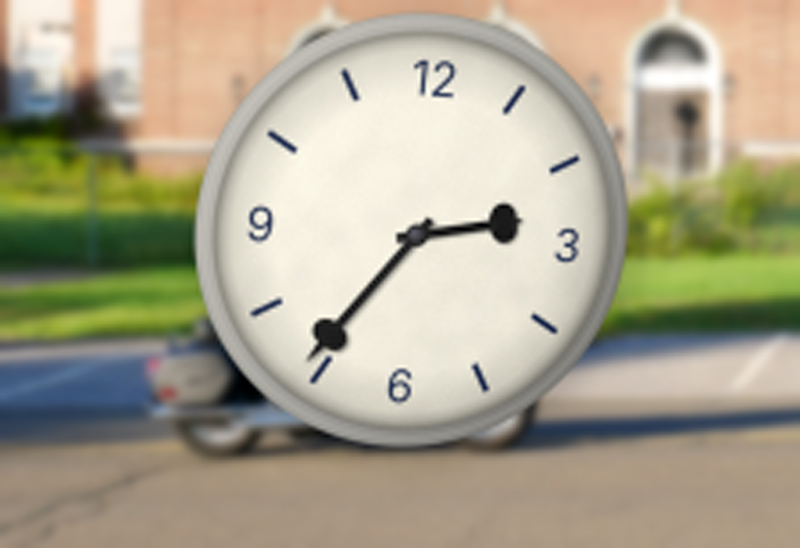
2:36
